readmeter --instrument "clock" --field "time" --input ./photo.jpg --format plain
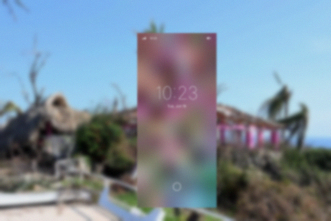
10:23
